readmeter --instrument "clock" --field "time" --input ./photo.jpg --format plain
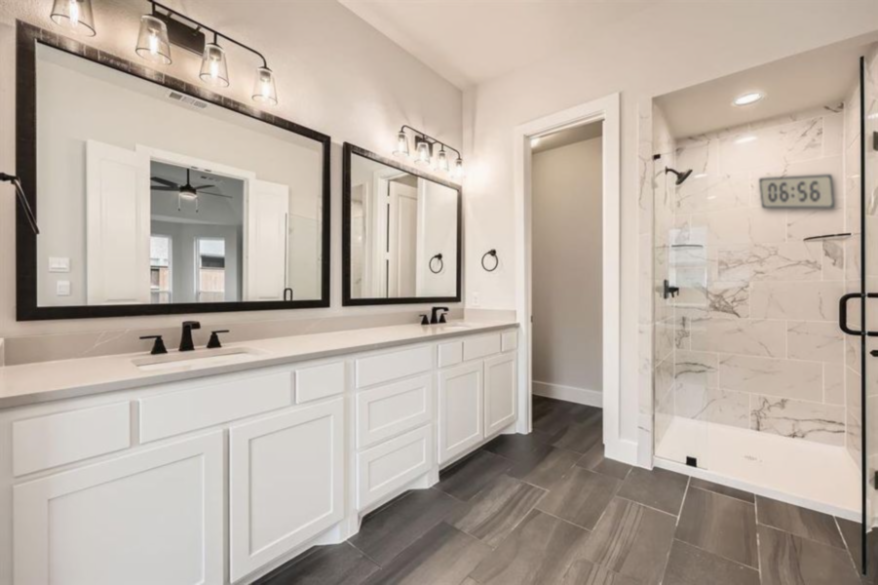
6:56
